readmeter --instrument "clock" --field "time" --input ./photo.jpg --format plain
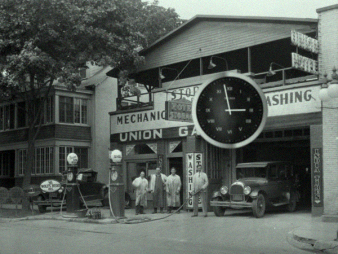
2:58
